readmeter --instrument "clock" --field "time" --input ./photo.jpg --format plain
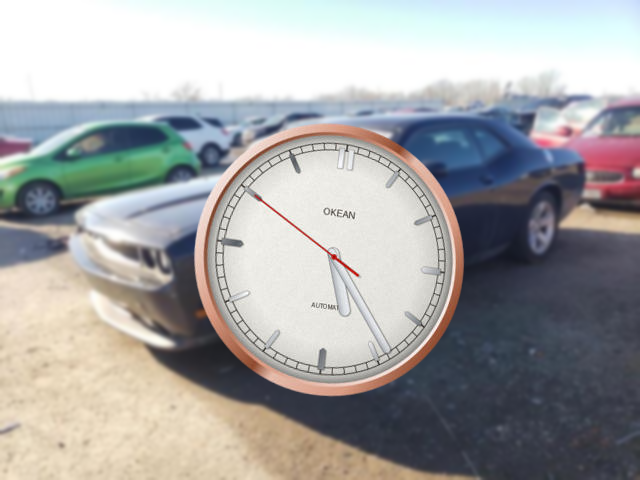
5:23:50
